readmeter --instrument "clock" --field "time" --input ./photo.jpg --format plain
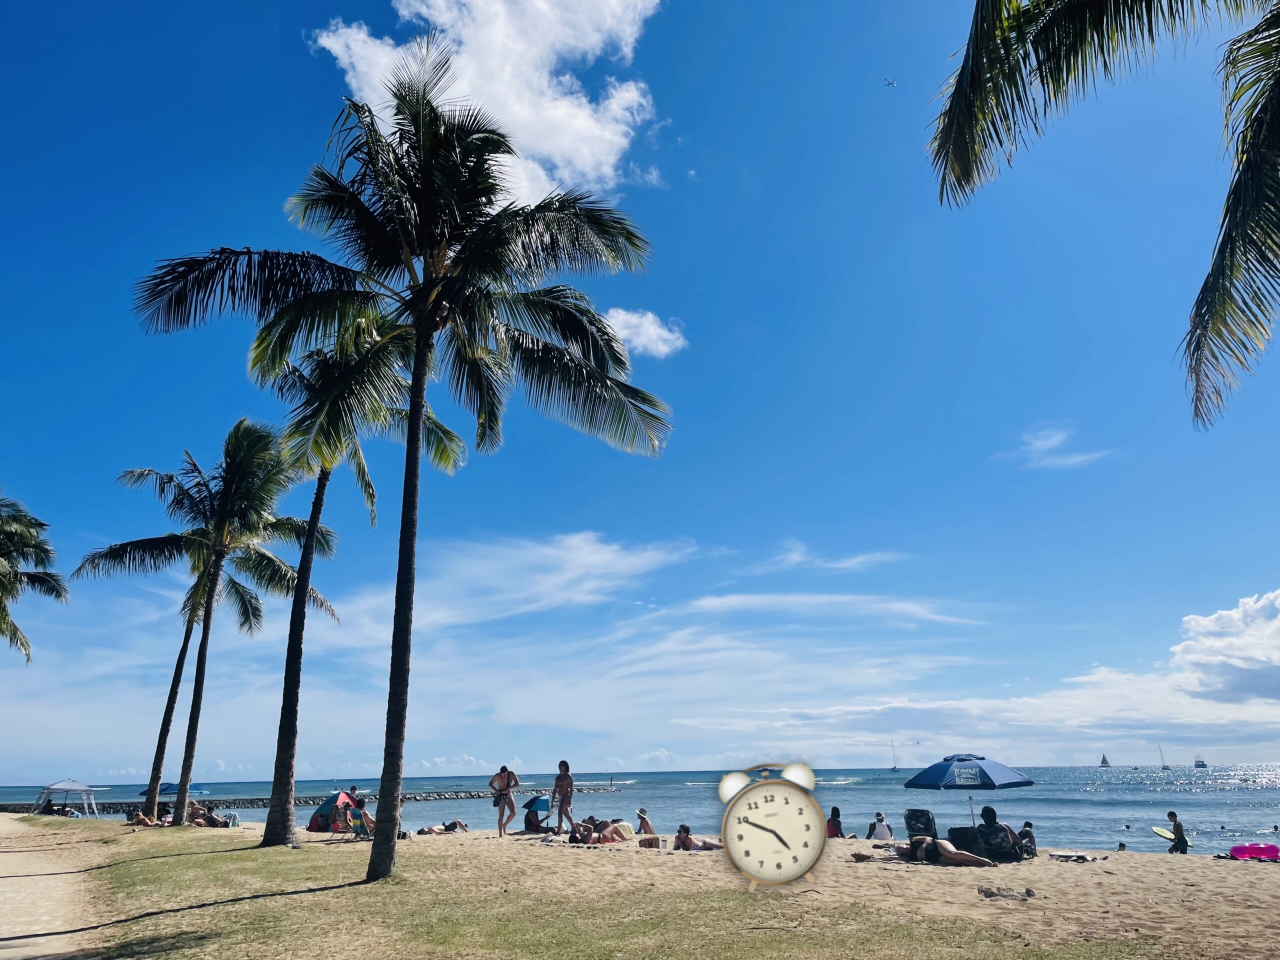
4:50
